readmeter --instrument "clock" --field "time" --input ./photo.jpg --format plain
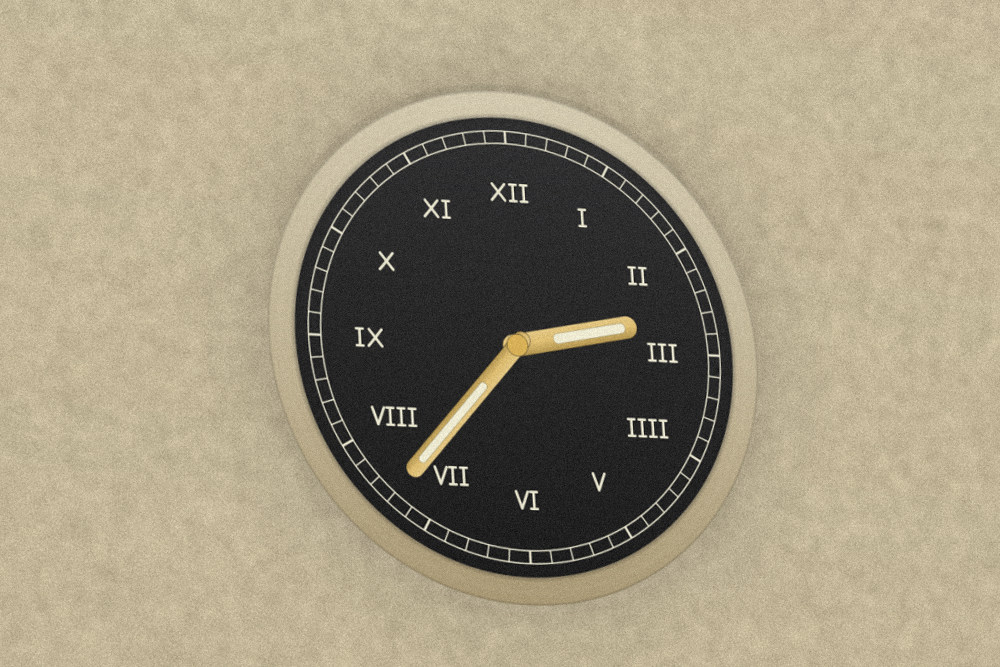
2:37
